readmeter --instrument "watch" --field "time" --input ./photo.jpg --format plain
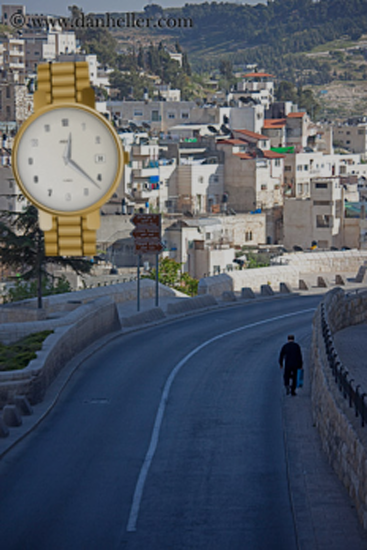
12:22
